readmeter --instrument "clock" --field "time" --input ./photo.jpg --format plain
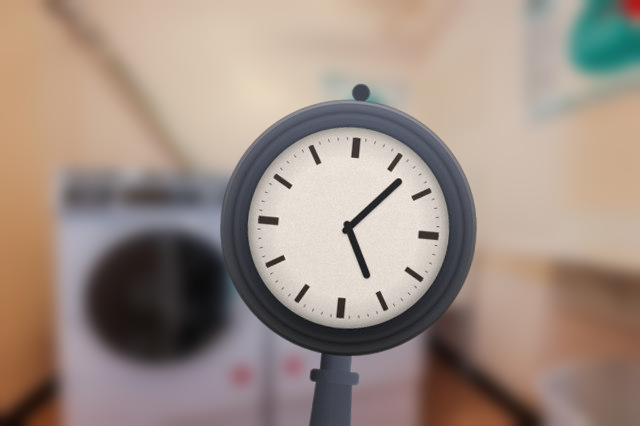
5:07
